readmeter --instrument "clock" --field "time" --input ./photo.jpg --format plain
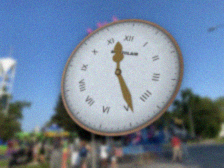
11:24
